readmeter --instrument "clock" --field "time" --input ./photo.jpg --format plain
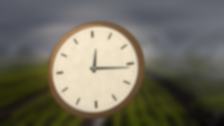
12:16
